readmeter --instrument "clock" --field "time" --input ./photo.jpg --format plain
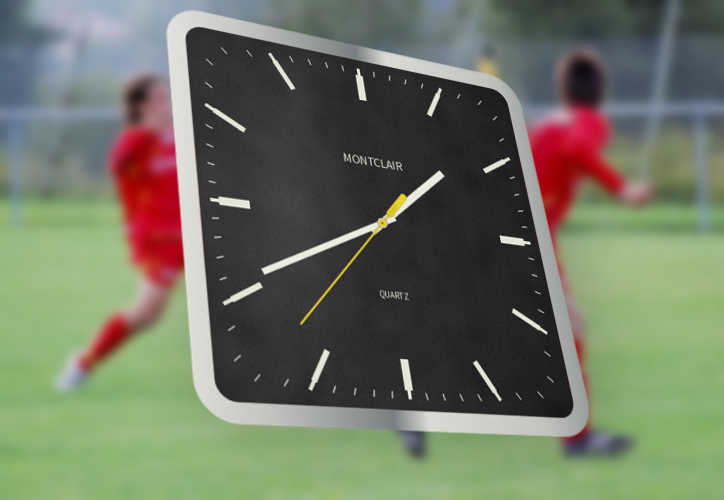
1:40:37
